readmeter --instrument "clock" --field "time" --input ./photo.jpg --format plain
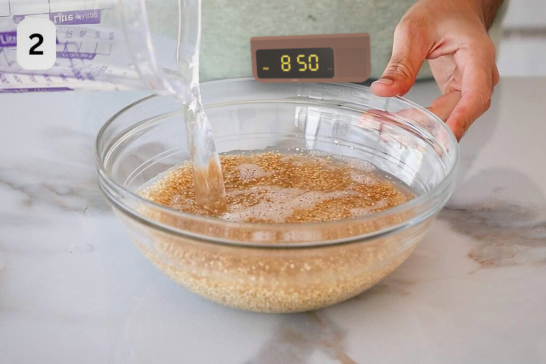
8:50
